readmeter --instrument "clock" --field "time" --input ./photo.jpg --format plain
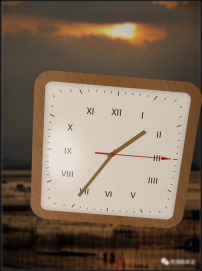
1:35:15
